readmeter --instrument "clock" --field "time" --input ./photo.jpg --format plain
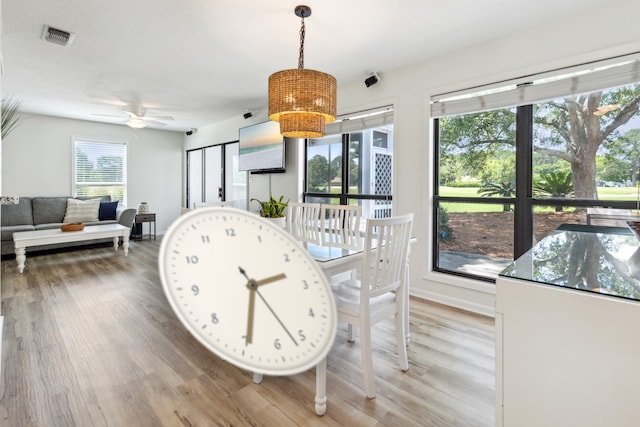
2:34:27
